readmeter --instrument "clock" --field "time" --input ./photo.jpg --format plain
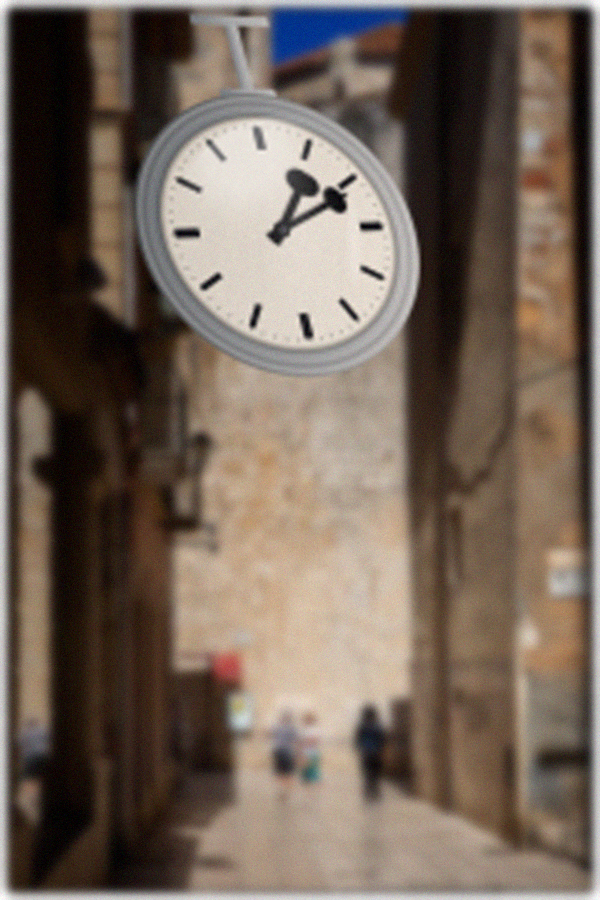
1:11
